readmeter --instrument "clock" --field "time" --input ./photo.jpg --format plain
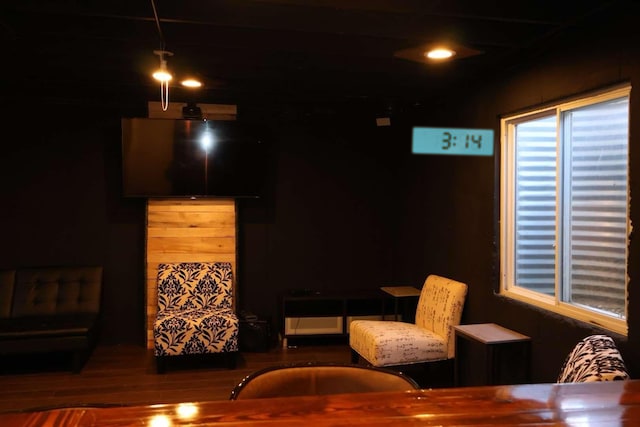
3:14
